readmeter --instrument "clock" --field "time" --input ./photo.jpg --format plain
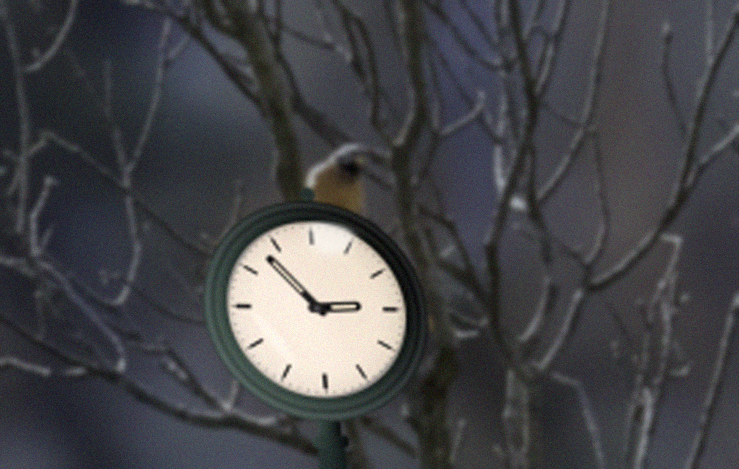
2:53
